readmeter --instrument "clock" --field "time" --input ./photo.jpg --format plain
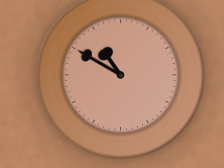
10:50
